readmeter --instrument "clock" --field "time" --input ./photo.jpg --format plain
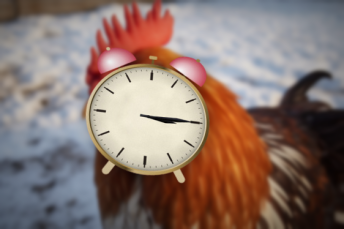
3:15
